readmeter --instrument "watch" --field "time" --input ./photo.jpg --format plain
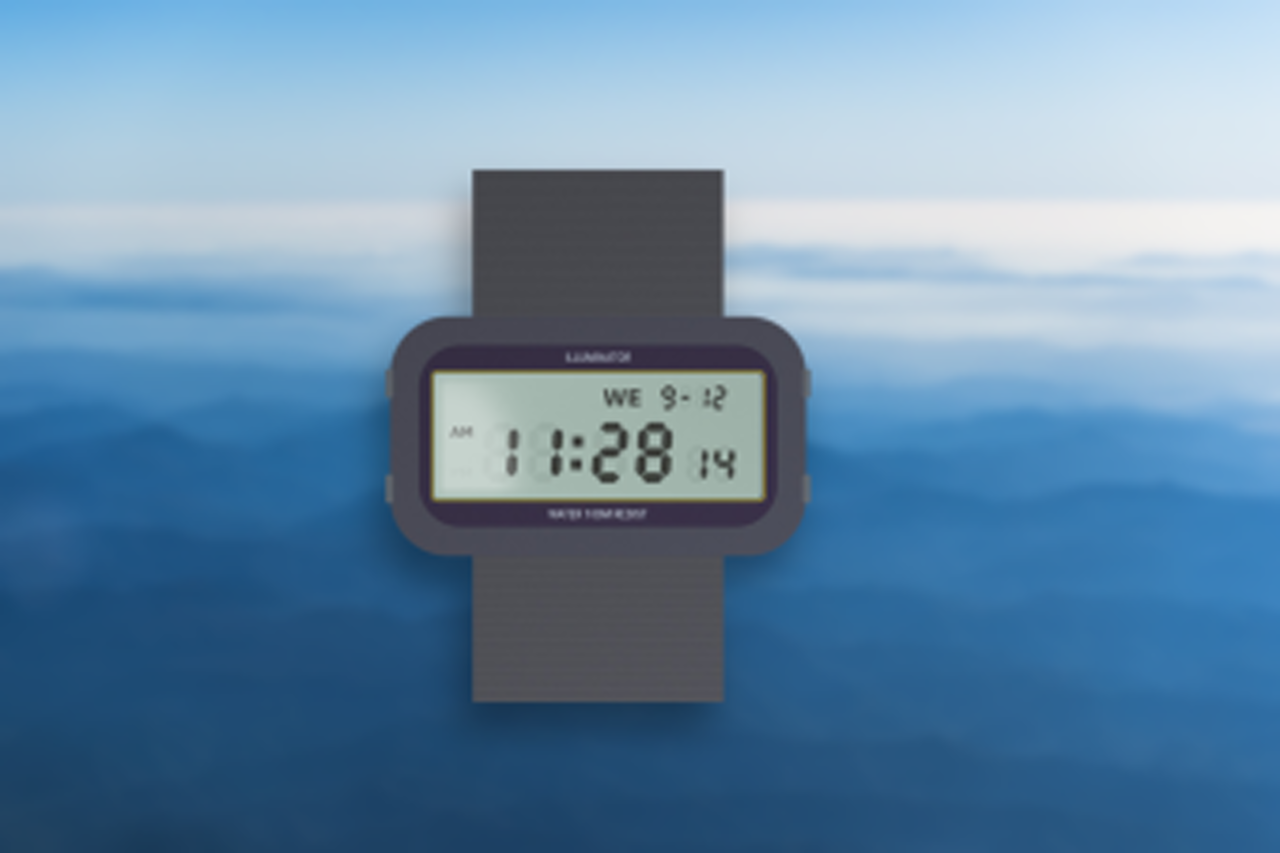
11:28:14
